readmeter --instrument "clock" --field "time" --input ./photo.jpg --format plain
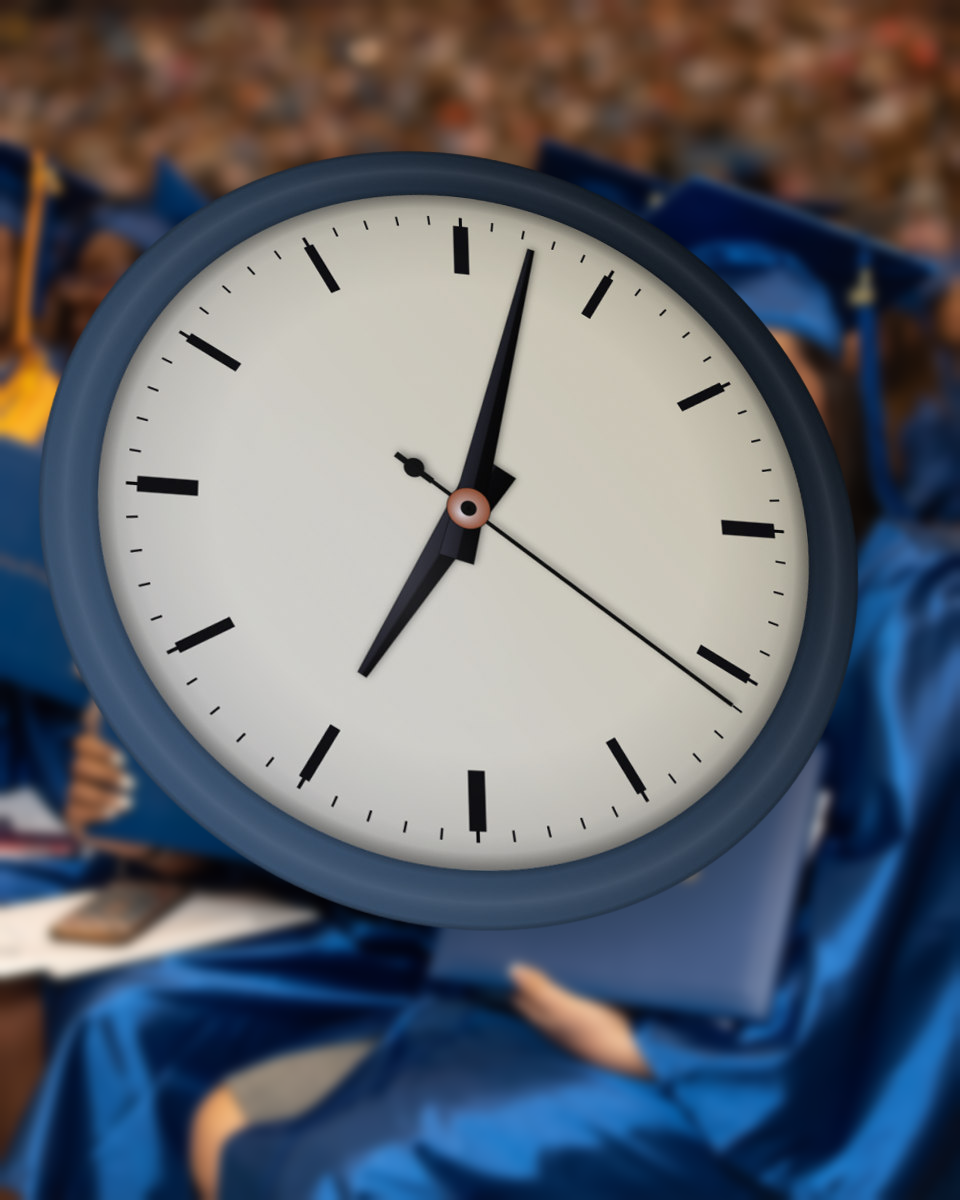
7:02:21
